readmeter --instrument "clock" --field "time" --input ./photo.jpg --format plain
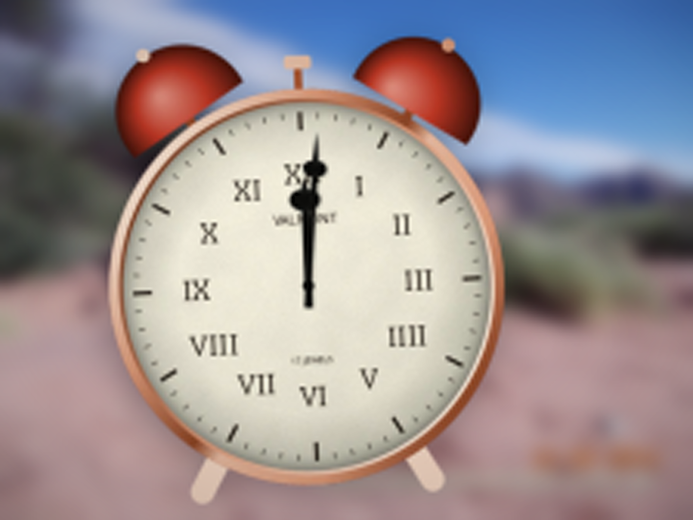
12:01
